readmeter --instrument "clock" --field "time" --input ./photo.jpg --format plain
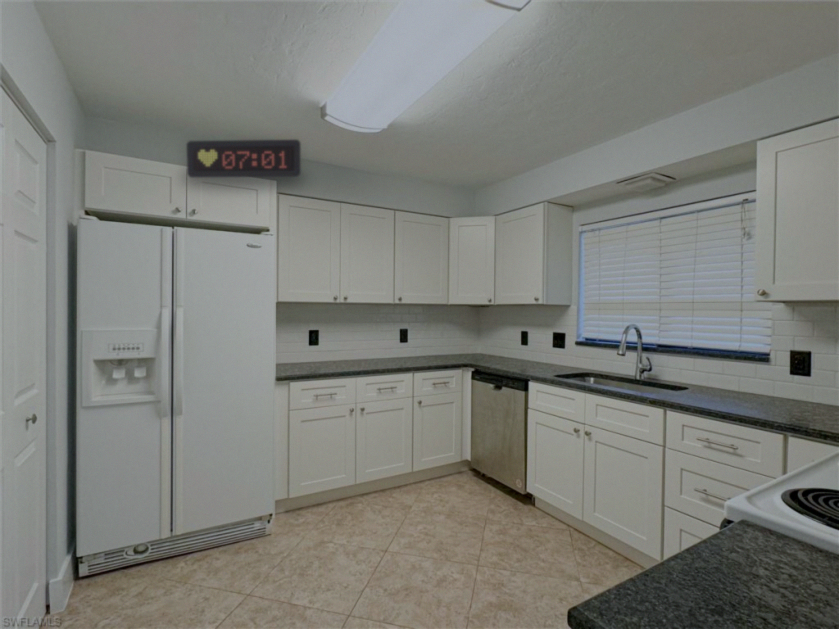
7:01
